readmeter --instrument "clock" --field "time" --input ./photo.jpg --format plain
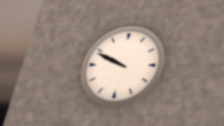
9:49
